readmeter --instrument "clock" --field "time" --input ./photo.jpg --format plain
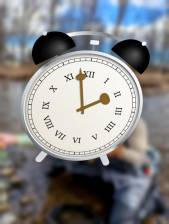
1:58
